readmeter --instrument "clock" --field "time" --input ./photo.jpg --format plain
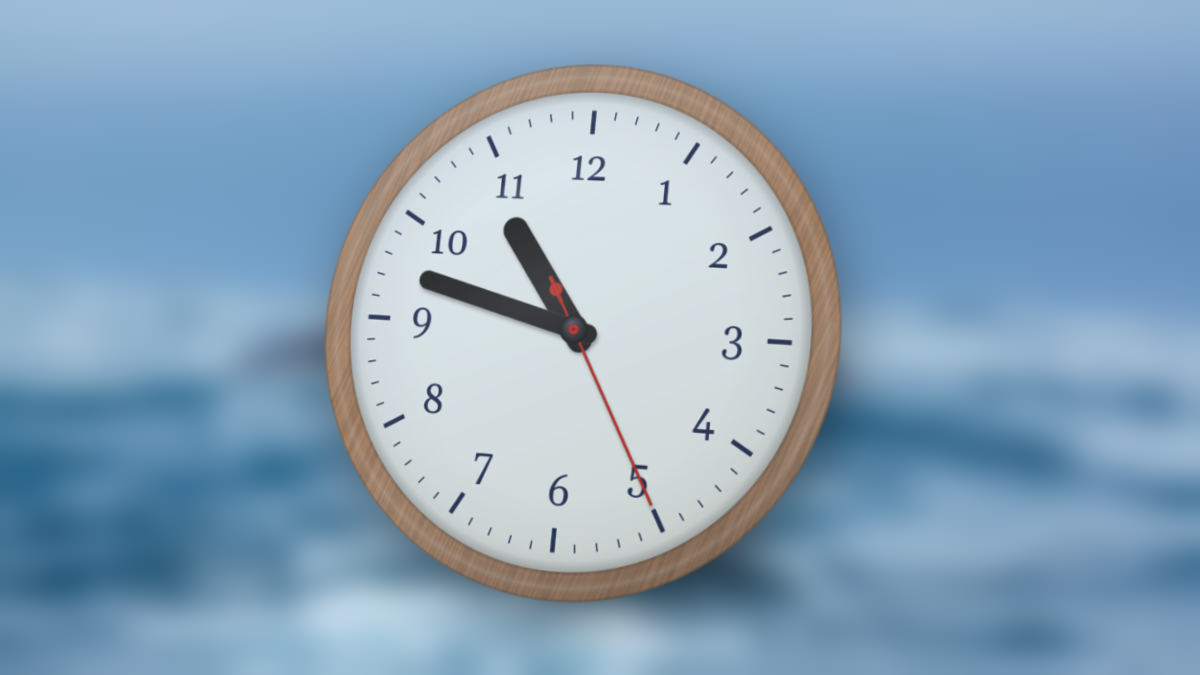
10:47:25
